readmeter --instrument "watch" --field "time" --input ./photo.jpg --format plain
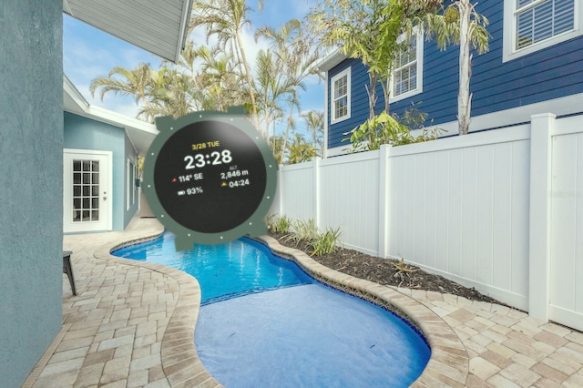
23:28
